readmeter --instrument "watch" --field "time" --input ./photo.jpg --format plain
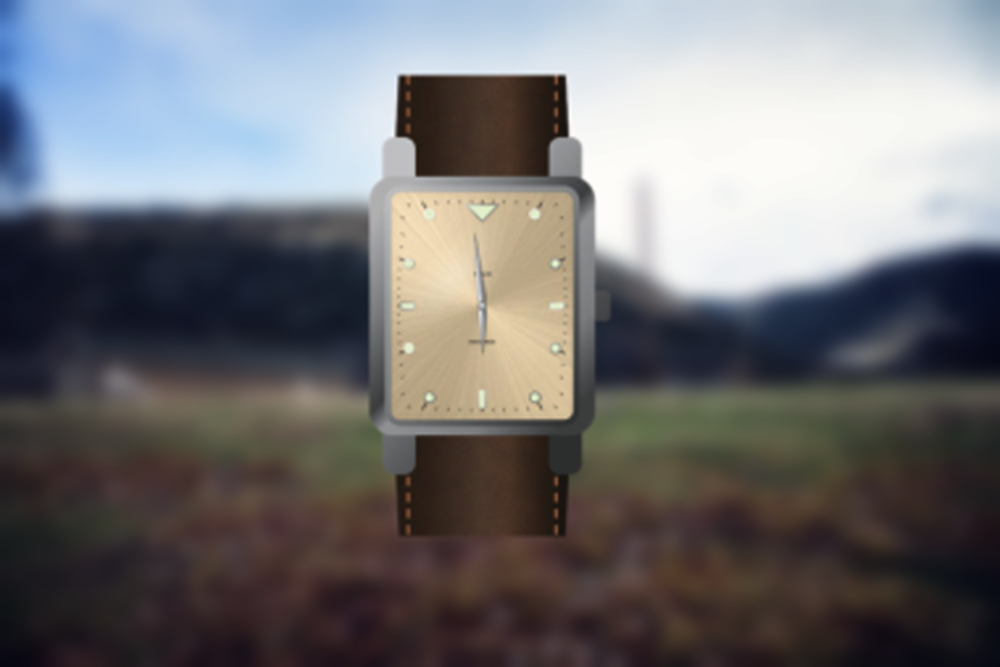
5:59
